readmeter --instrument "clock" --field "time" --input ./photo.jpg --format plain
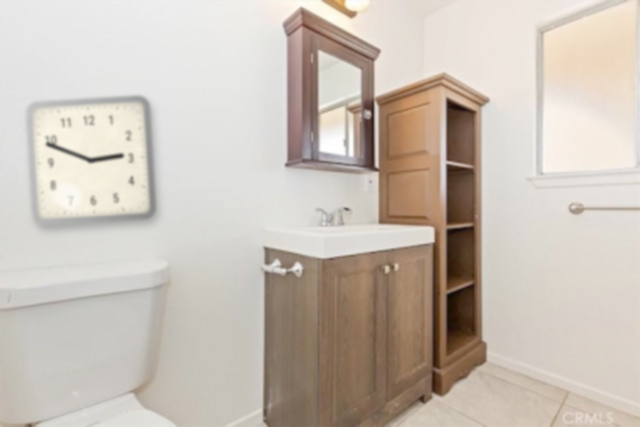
2:49
